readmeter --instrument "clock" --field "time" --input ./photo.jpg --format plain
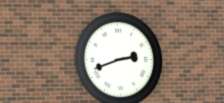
2:42
